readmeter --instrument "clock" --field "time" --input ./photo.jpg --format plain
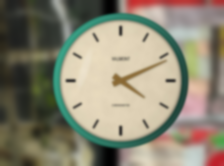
4:11
